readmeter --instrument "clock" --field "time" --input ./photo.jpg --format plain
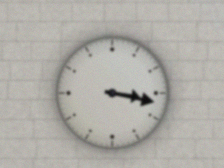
3:17
